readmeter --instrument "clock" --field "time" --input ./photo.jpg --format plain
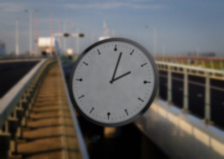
2:02
